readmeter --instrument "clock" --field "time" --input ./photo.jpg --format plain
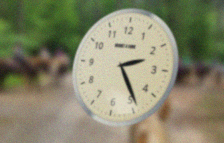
2:24
